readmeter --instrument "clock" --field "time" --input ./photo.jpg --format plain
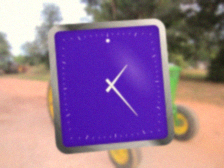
1:24
